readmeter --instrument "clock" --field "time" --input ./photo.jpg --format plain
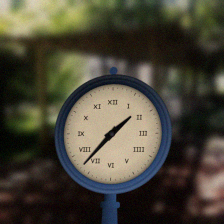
1:37
